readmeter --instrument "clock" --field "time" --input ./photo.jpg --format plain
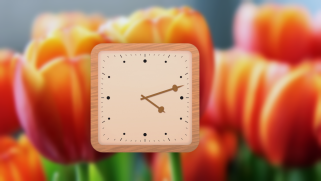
4:12
